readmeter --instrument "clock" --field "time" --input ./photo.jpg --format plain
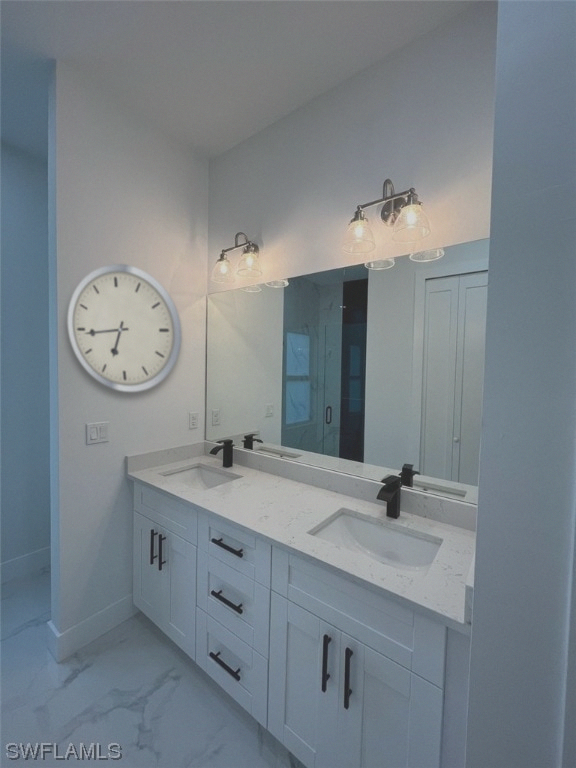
6:44
